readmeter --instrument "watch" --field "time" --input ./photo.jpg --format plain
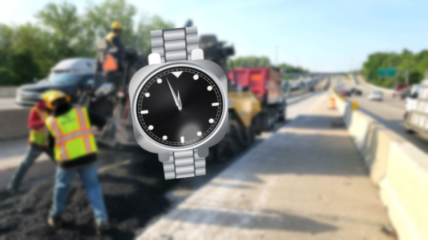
11:57
